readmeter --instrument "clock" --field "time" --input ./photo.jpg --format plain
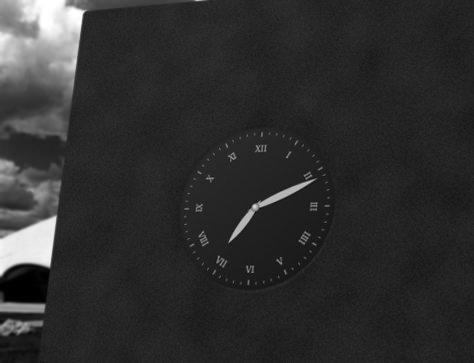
7:11
